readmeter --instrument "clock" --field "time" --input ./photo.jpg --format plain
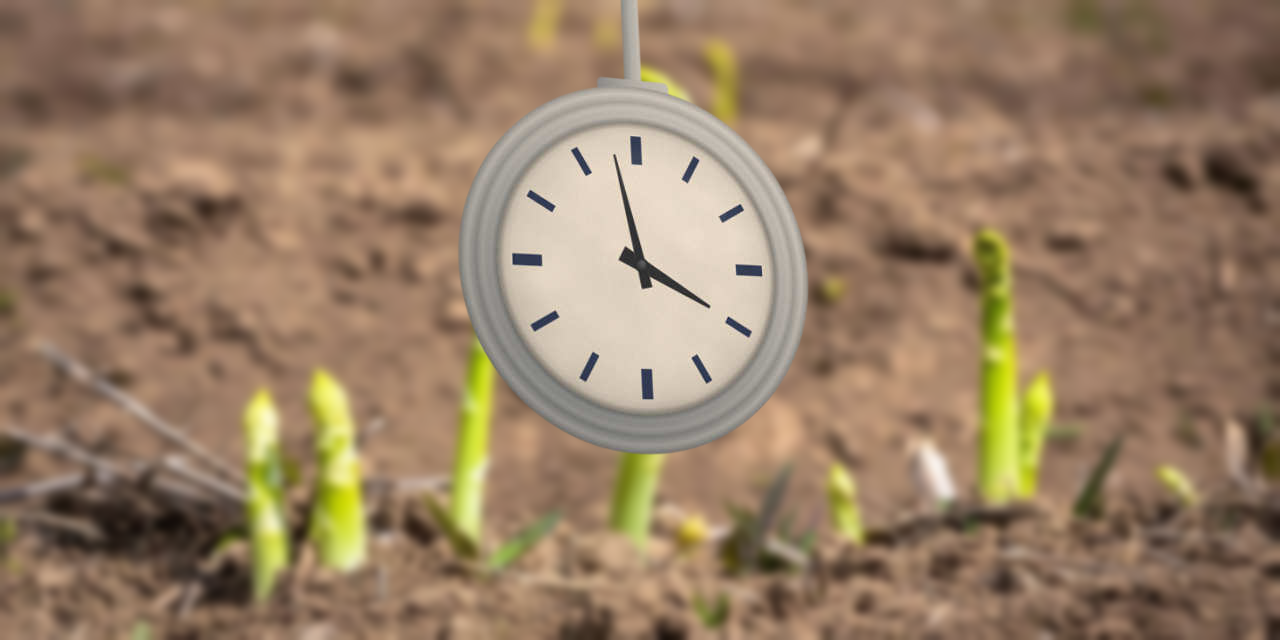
3:58
